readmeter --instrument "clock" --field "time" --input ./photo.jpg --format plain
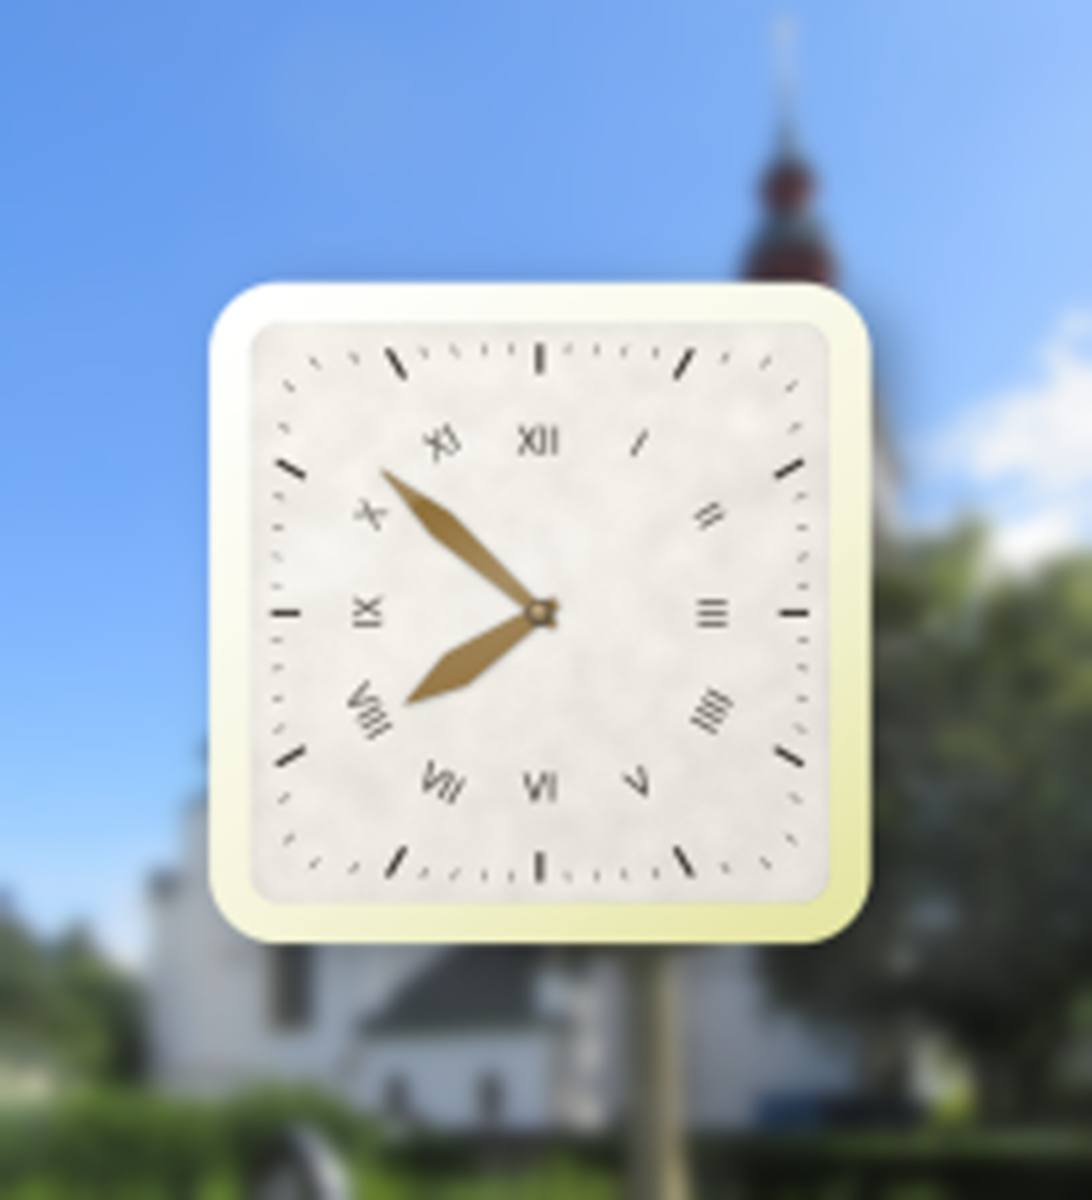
7:52
